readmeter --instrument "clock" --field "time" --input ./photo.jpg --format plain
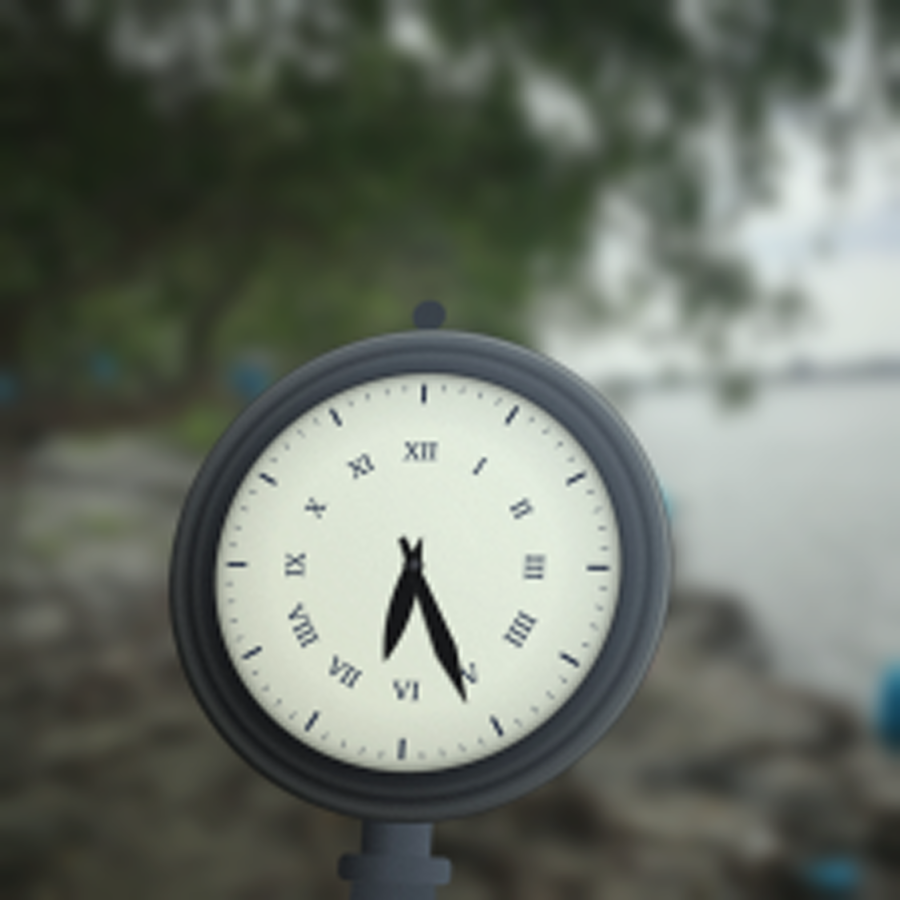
6:26
